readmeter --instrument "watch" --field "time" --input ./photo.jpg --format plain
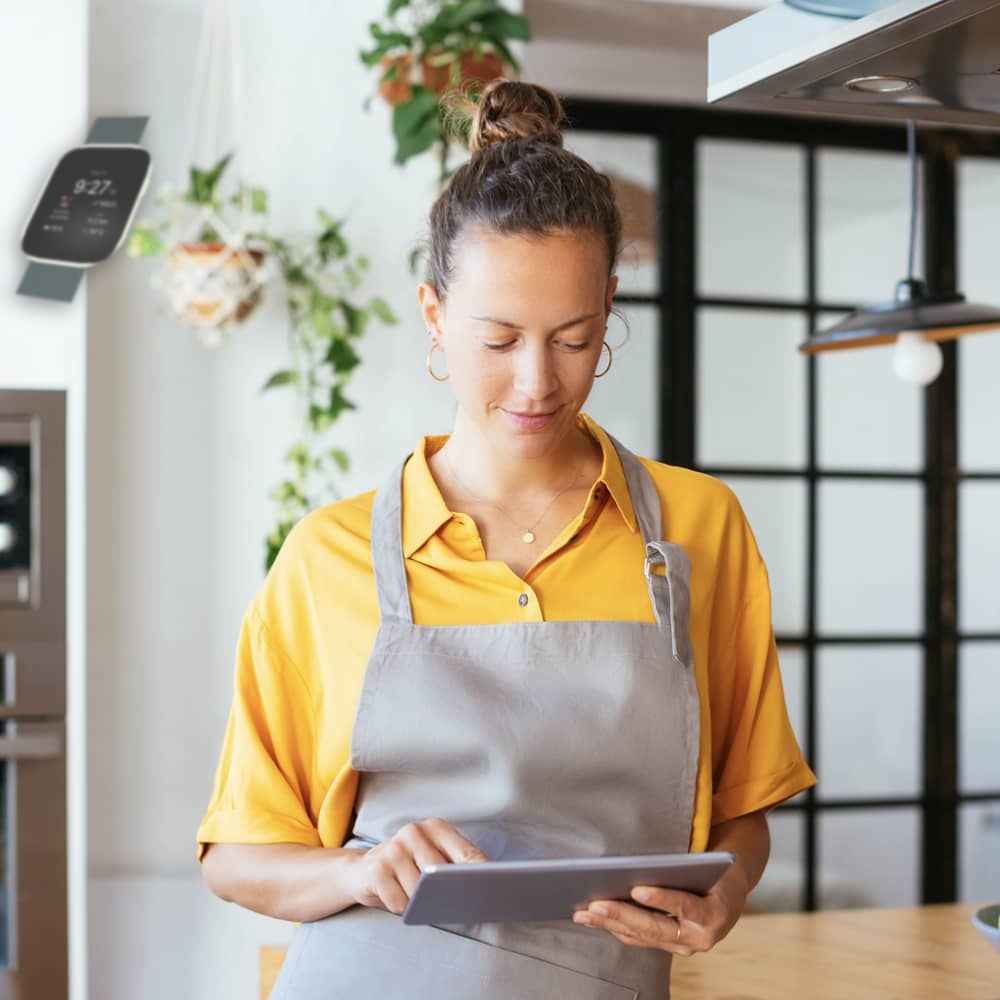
9:27
